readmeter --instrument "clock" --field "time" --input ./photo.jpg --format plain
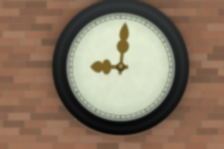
9:01
